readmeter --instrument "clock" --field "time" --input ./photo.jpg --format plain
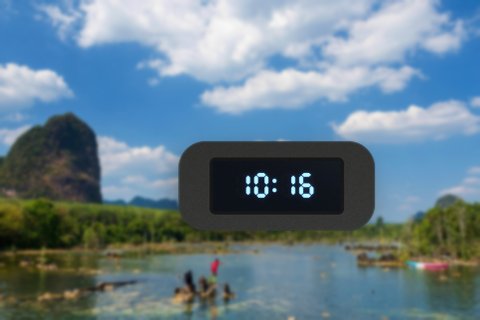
10:16
